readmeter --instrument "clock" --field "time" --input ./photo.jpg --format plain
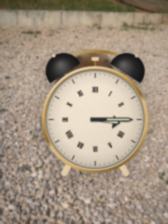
3:15
